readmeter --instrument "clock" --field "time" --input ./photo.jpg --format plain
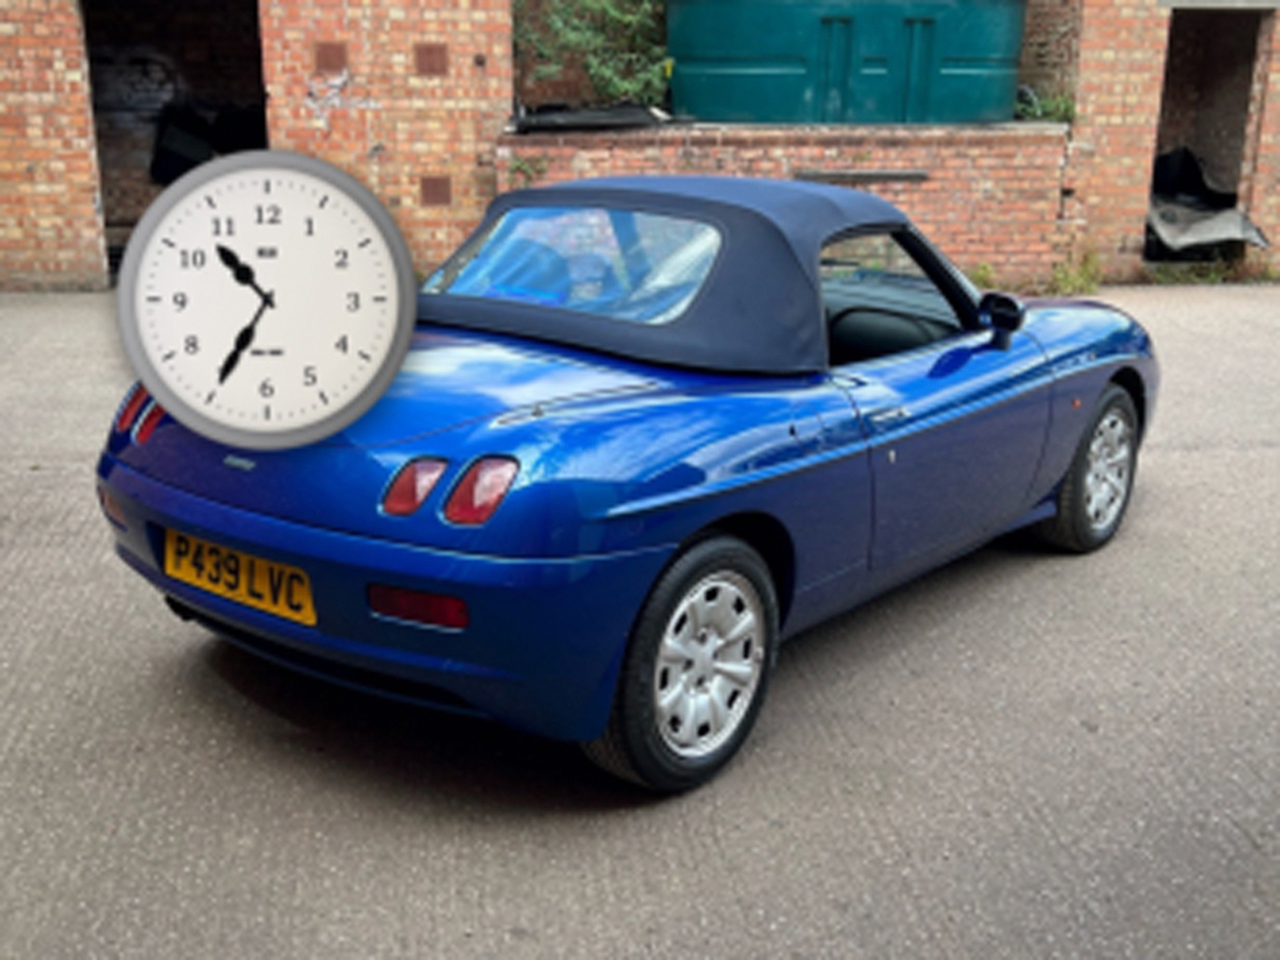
10:35
